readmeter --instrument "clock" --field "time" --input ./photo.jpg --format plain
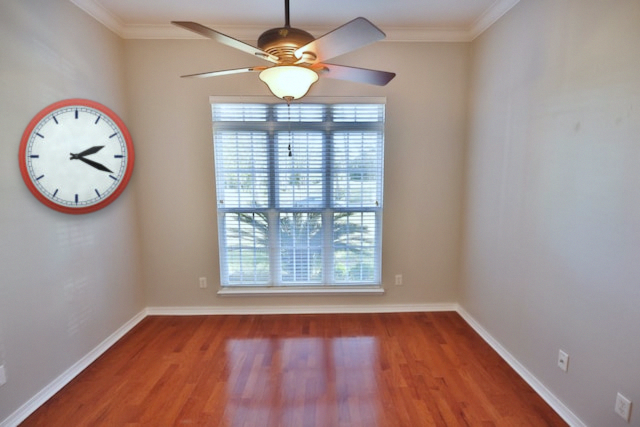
2:19
